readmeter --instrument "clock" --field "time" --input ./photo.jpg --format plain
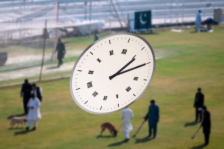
1:10
